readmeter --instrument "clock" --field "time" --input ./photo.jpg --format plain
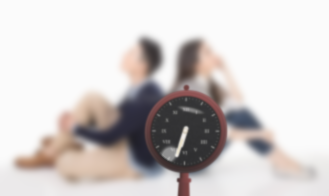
6:33
